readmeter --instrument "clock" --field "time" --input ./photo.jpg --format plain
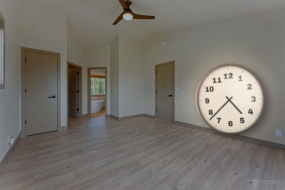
4:38
